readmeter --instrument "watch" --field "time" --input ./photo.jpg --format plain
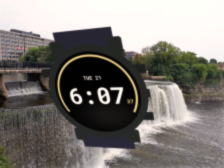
6:07
